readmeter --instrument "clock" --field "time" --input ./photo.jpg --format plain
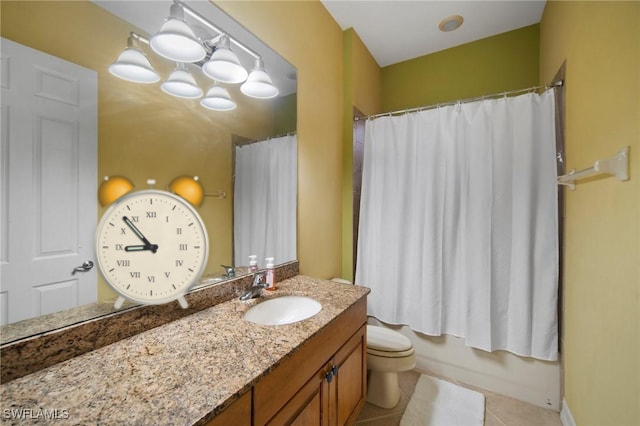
8:53
